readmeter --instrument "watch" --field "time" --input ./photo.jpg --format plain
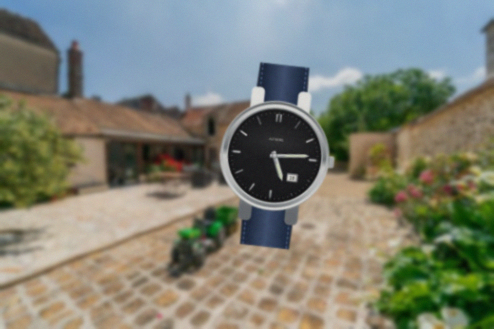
5:14
